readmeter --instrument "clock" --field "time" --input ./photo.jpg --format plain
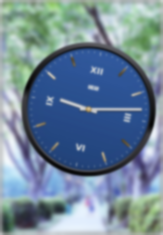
9:13
